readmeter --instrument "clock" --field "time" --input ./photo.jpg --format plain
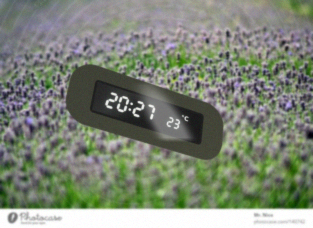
20:27
